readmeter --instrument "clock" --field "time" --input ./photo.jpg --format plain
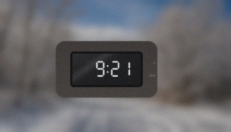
9:21
